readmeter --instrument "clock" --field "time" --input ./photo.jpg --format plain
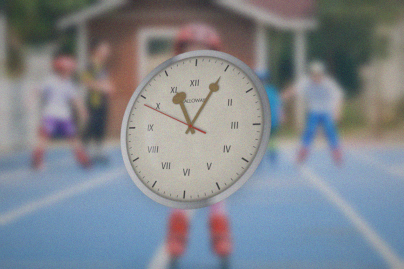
11:04:49
